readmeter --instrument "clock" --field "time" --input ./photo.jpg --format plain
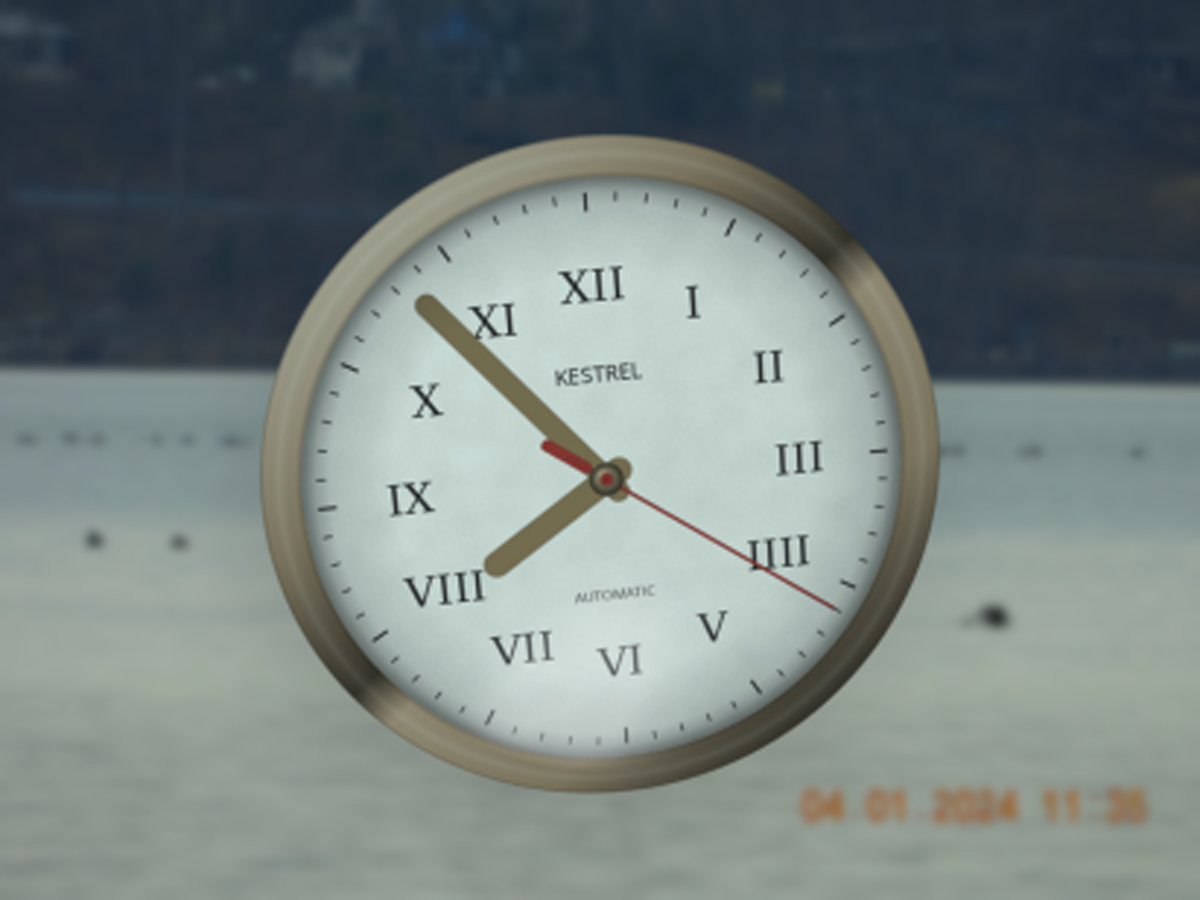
7:53:21
